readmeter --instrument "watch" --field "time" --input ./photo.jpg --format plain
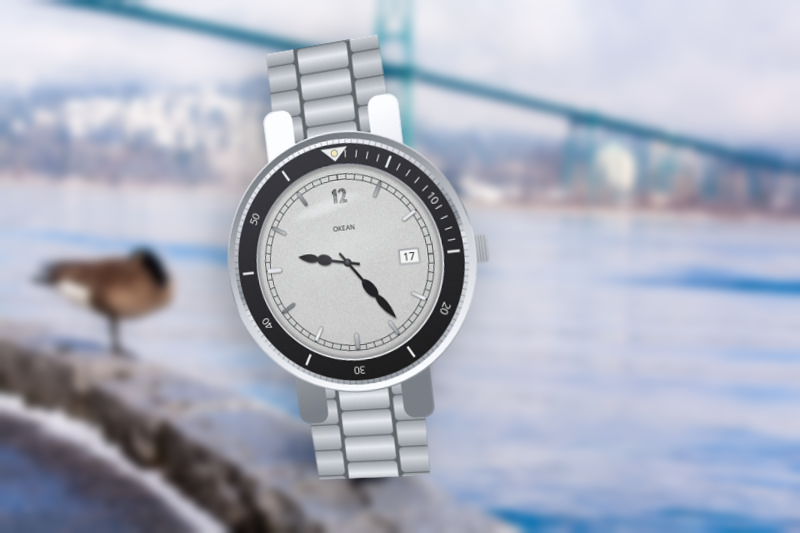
9:24
